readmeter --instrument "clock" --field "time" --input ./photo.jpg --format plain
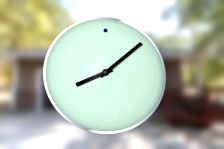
8:08
